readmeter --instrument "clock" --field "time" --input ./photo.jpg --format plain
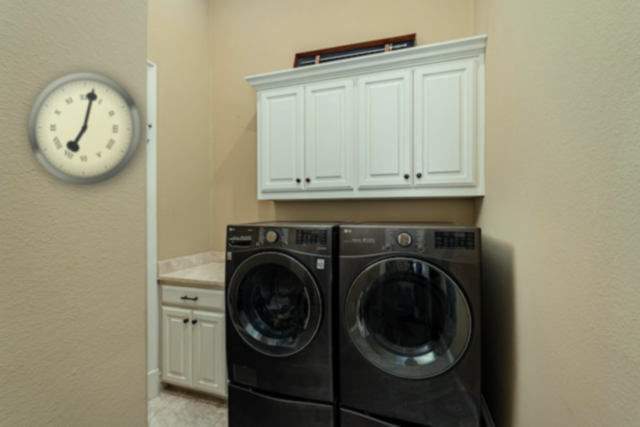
7:02
